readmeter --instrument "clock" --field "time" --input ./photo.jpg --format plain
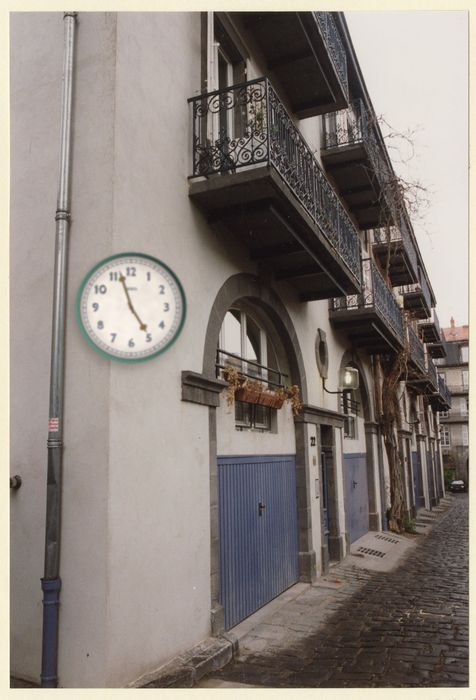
4:57
